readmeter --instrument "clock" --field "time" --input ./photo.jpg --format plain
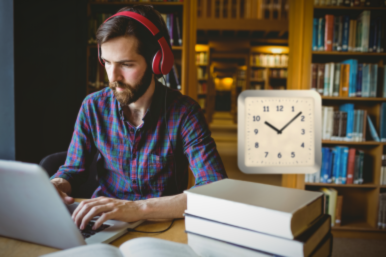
10:08
